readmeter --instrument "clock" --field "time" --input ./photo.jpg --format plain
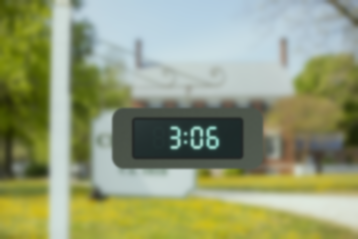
3:06
